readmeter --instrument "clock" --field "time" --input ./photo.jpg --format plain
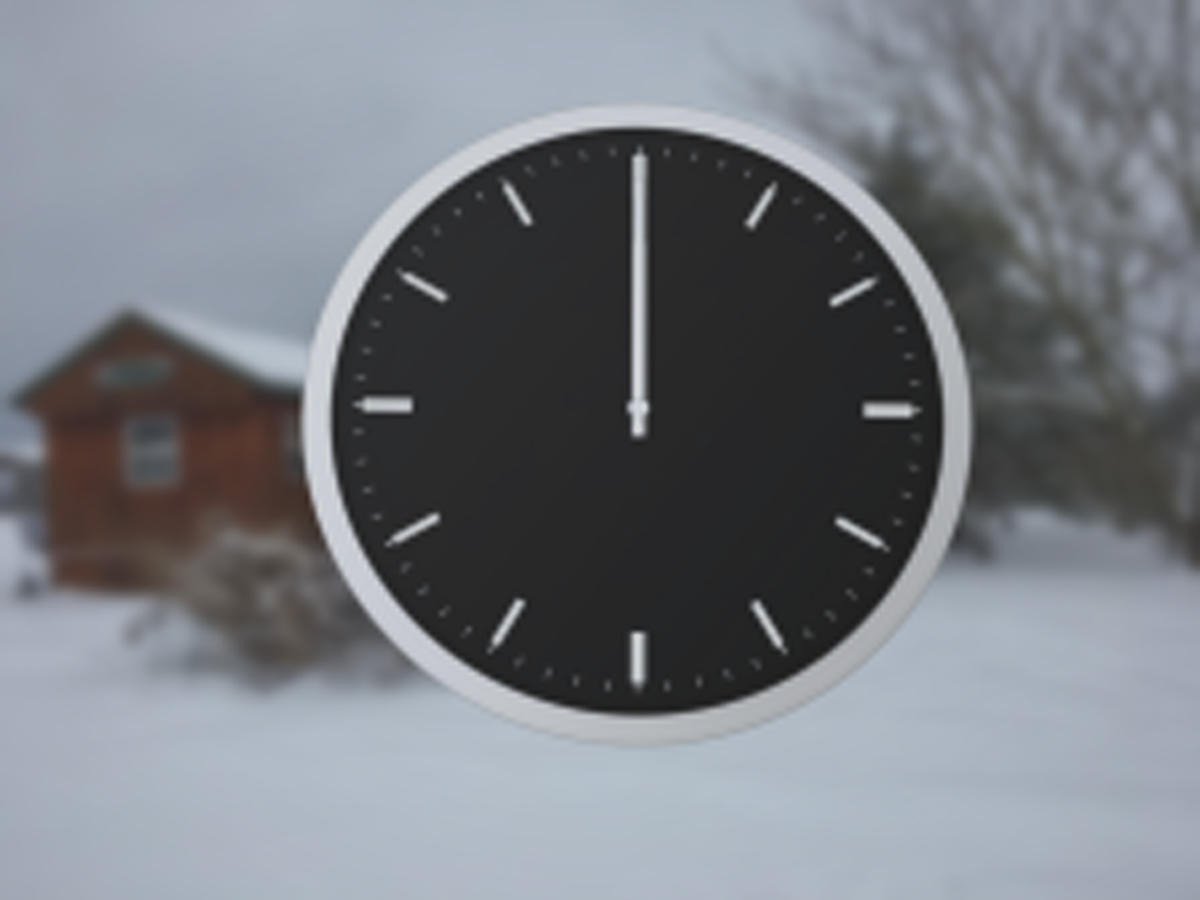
12:00
